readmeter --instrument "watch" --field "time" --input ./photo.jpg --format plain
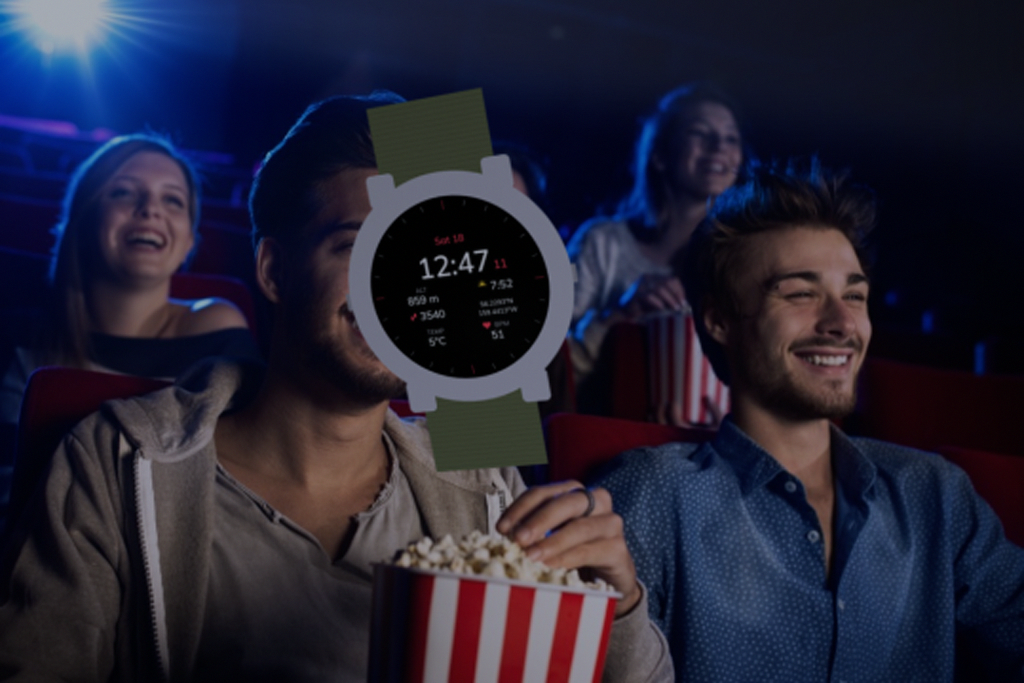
12:47
